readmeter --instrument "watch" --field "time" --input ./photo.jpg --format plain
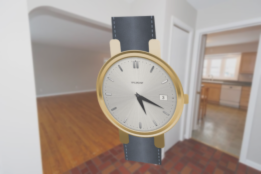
5:19
